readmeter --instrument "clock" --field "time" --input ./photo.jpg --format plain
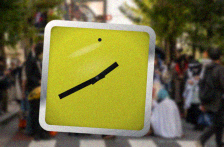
1:40
